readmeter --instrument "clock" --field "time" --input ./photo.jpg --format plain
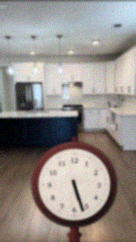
5:27
